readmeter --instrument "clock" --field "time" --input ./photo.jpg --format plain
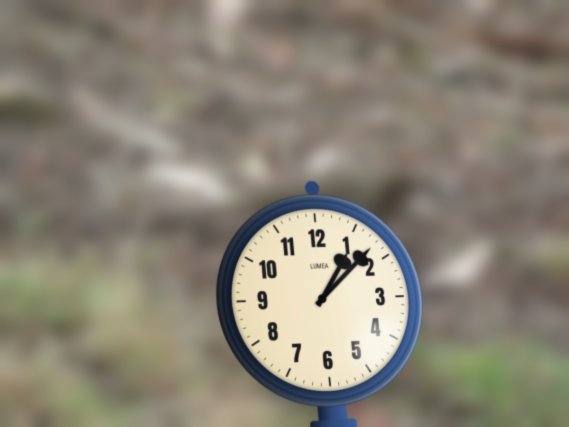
1:08
